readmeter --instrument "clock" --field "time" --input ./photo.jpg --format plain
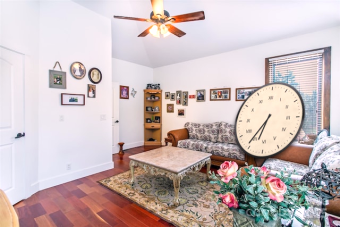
6:36
